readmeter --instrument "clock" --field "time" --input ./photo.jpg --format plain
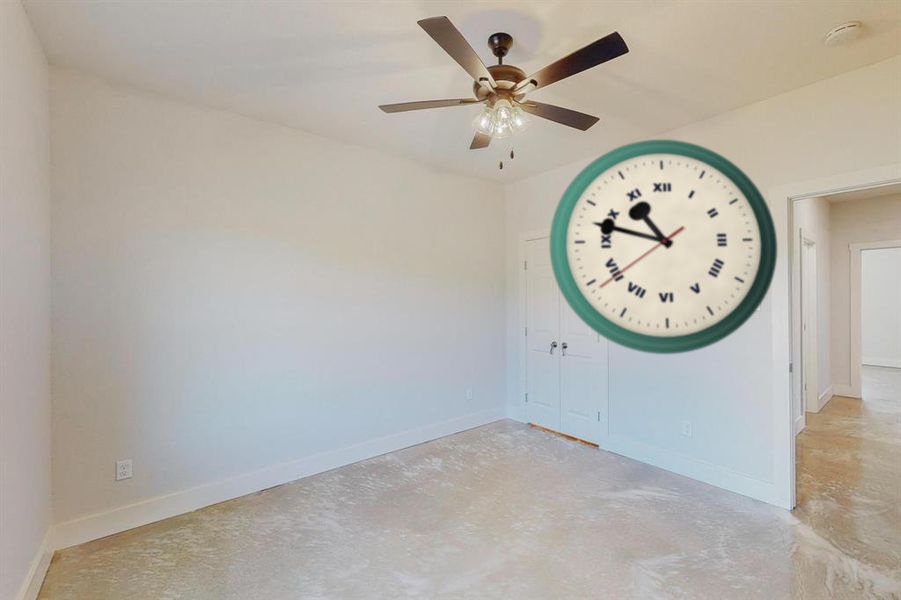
10:47:39
